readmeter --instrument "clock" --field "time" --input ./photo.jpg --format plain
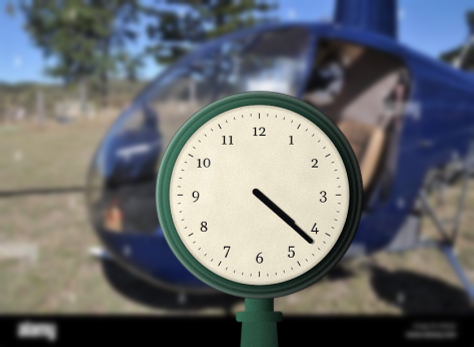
4:22
